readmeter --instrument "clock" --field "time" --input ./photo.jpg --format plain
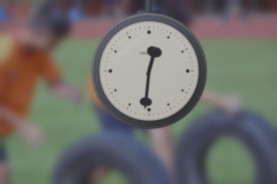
12:31
